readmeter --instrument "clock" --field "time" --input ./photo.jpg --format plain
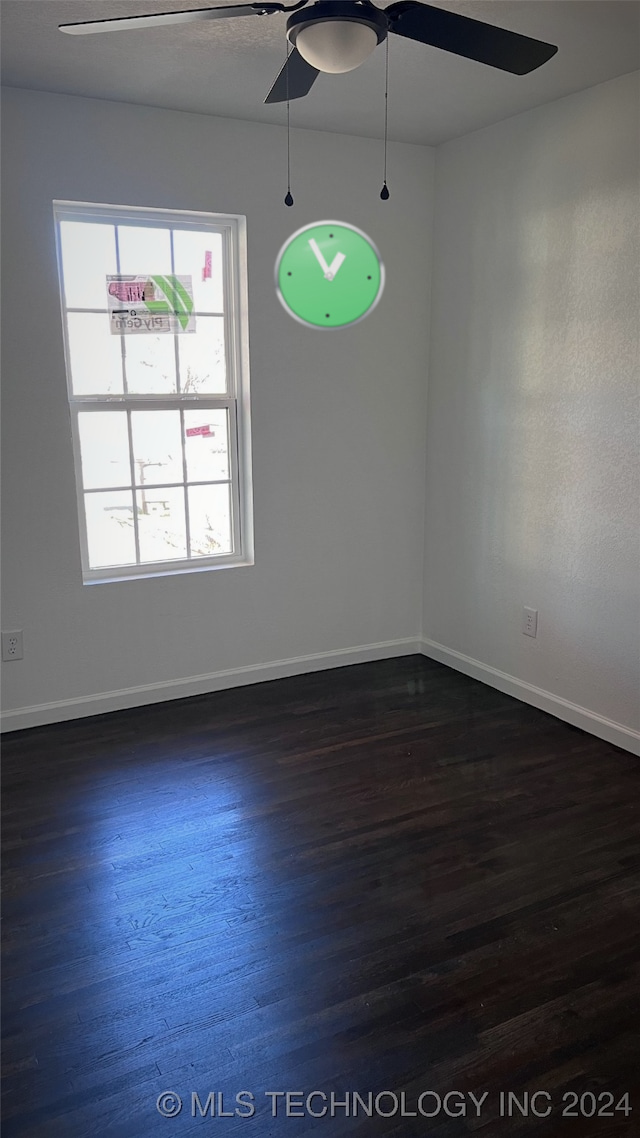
12:55
